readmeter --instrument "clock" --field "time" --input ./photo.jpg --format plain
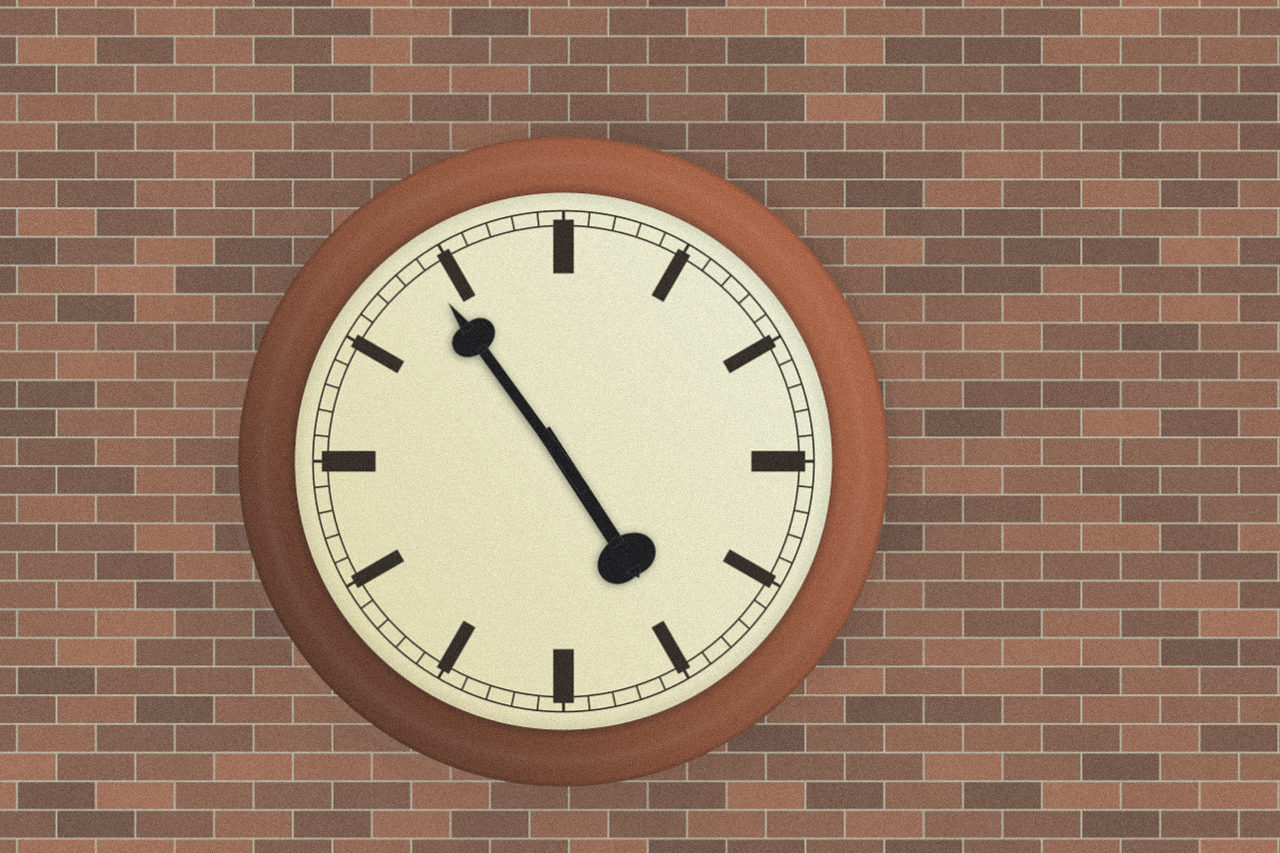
4:54
